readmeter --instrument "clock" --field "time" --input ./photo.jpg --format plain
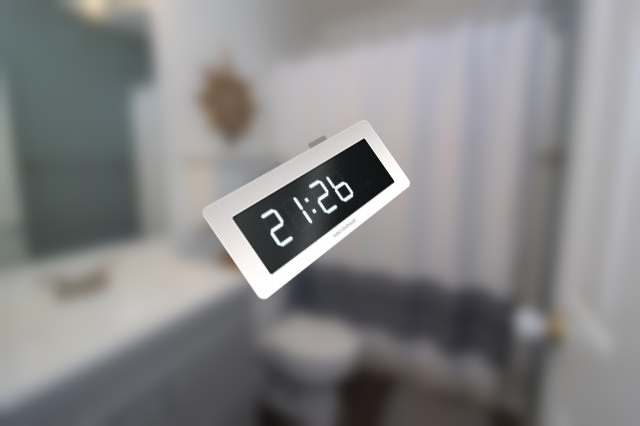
21:26
